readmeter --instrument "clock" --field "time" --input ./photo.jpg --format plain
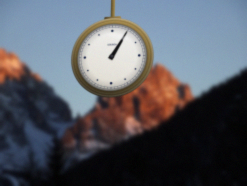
1:05
